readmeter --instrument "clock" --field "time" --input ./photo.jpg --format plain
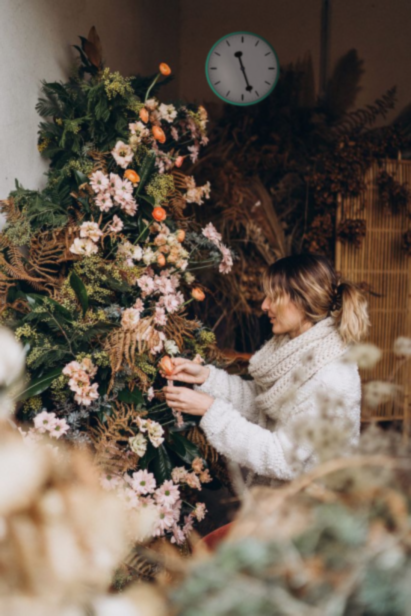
11:27
